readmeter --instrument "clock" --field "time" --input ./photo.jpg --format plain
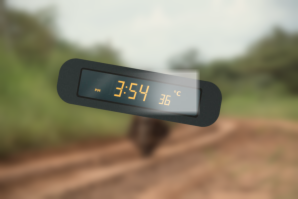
3:54
